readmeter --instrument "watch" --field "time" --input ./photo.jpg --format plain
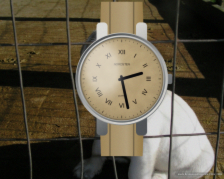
2:28
